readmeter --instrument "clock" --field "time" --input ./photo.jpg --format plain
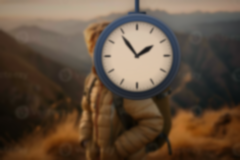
1:54
